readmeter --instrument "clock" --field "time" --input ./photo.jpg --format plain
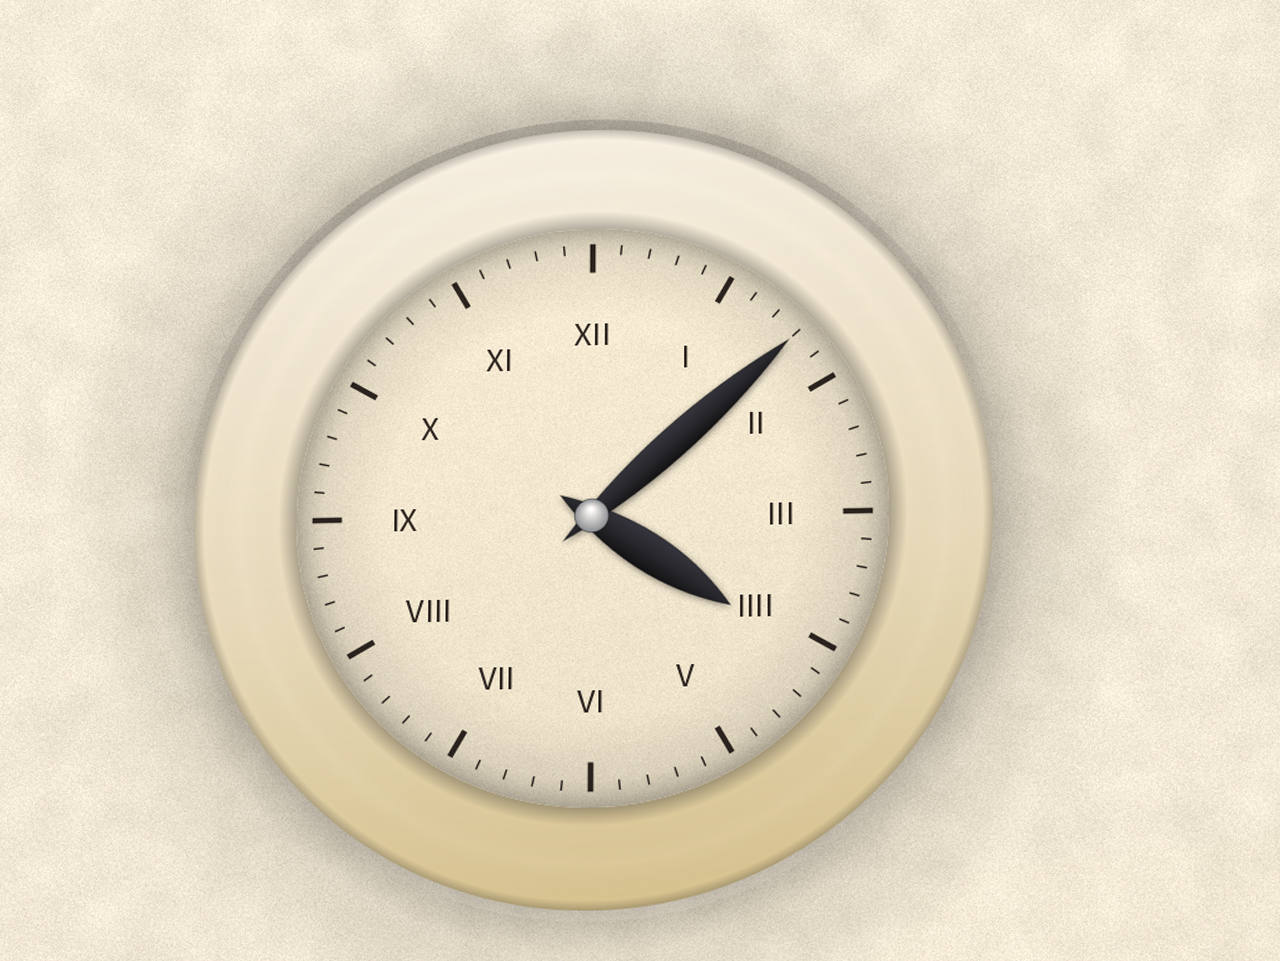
4:08
